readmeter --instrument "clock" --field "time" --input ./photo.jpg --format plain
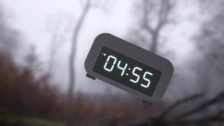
4:55
